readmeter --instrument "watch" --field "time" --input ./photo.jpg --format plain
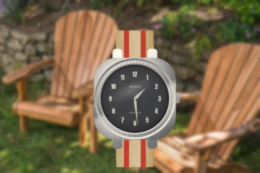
1:29
